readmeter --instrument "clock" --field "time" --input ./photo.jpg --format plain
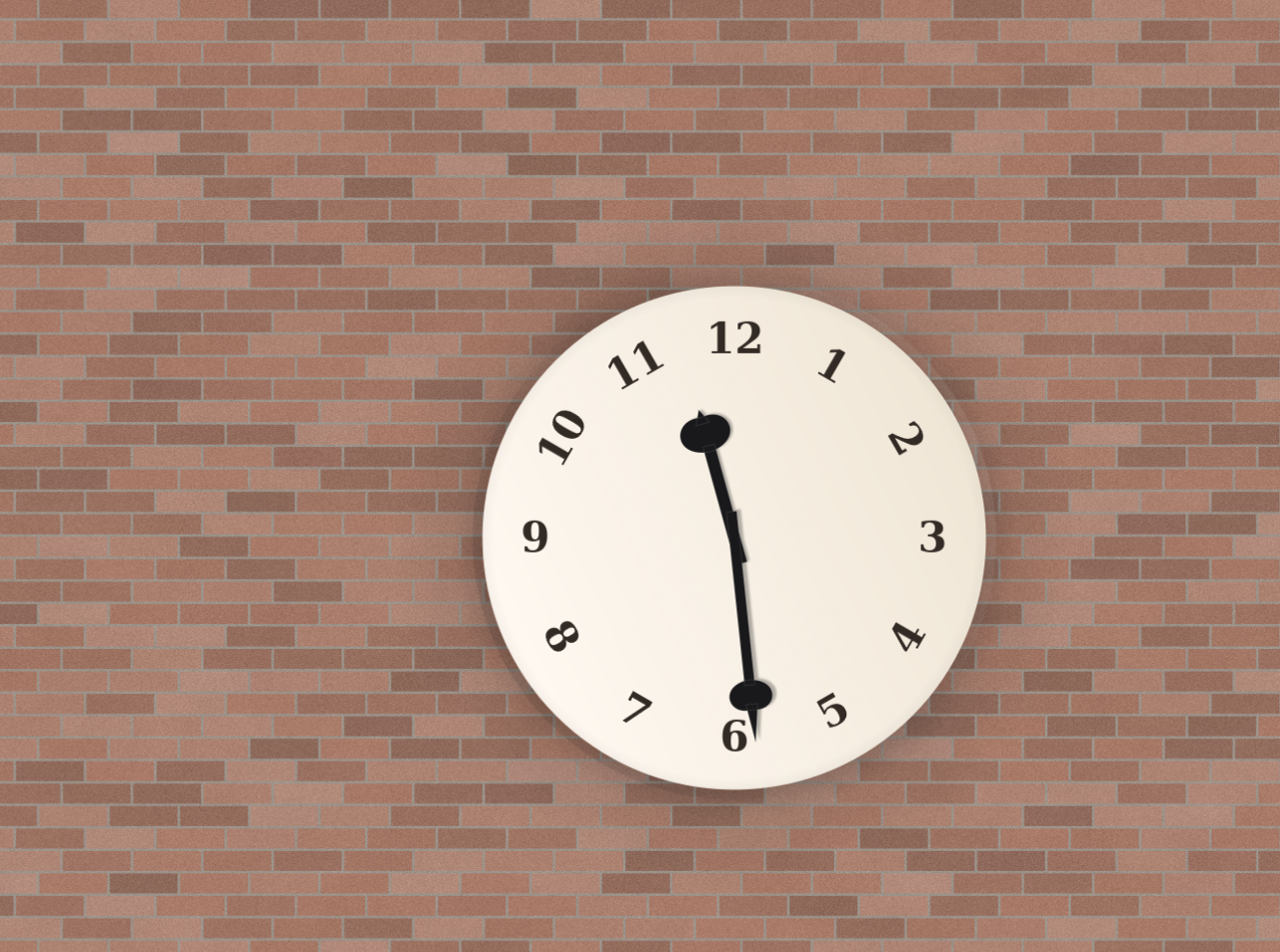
11:29
